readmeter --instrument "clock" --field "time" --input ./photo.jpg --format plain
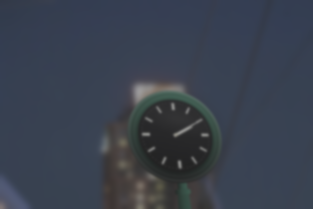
2:10
